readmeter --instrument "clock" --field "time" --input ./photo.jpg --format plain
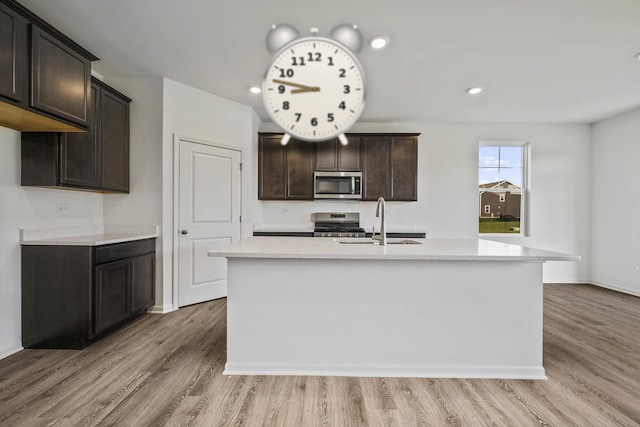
8:47
